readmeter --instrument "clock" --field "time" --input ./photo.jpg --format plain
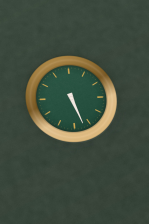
5:27
